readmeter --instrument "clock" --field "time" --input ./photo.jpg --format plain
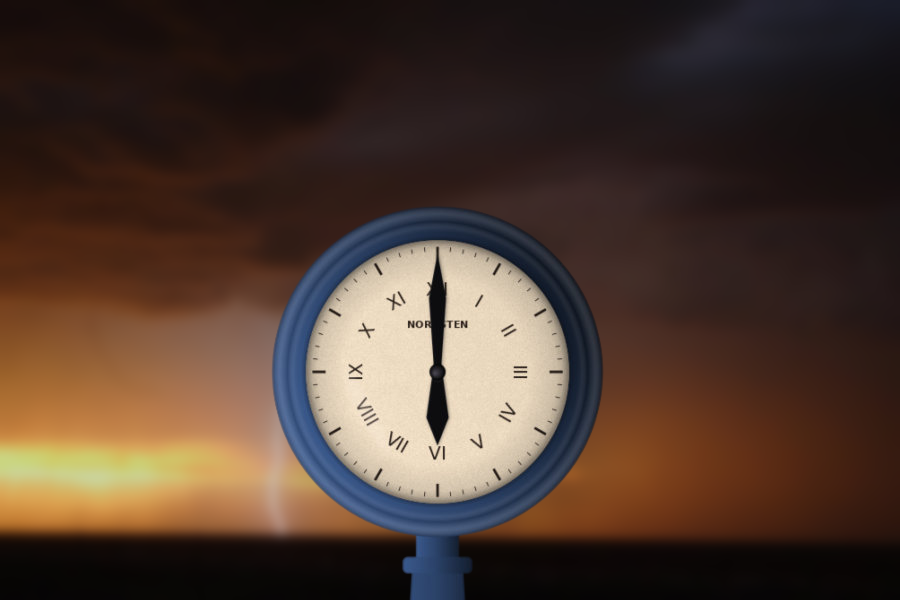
6:00
